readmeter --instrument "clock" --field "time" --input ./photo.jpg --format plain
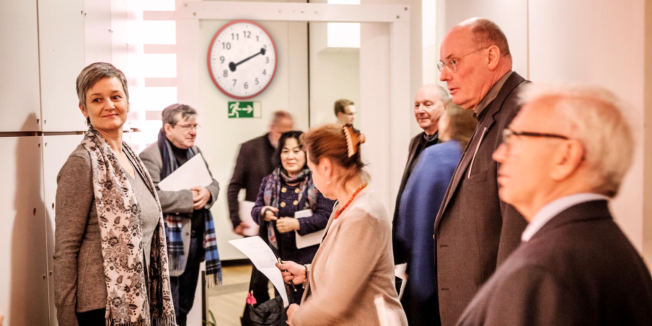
8:11
